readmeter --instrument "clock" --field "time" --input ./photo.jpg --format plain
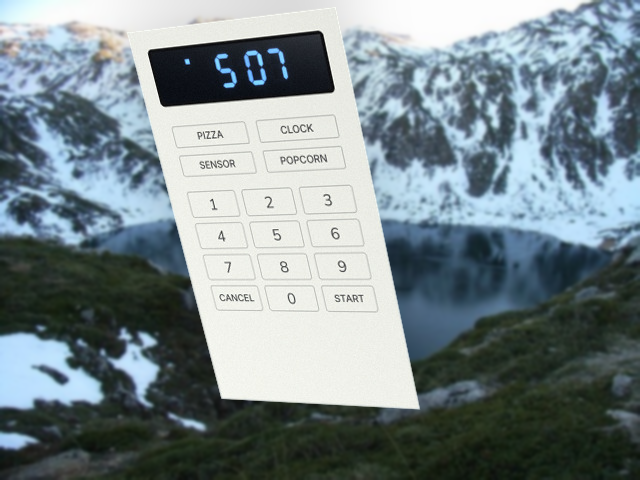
5:07
